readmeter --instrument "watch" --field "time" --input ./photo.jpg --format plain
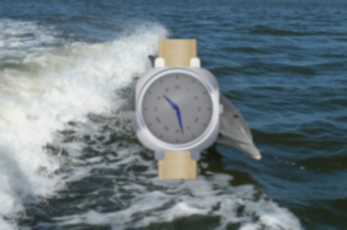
10:28
